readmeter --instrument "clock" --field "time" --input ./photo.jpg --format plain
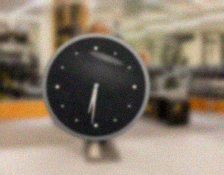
6:31
